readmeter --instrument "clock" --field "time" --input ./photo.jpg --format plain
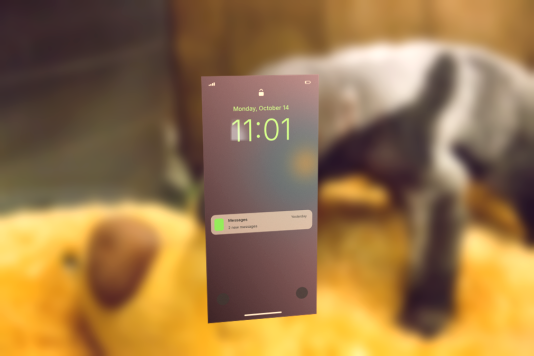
11:01
